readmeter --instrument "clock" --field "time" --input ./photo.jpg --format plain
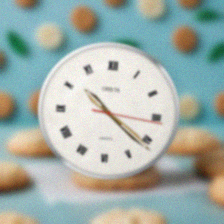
10:21:16
